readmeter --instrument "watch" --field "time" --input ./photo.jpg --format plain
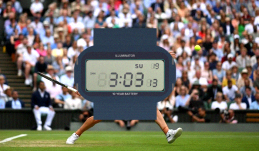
3:03:13
